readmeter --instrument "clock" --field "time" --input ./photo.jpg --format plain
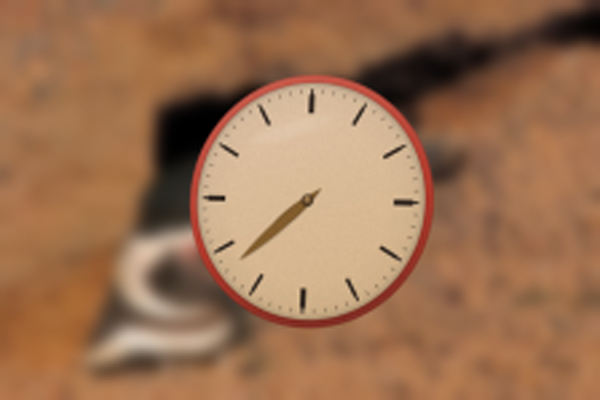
7:38
